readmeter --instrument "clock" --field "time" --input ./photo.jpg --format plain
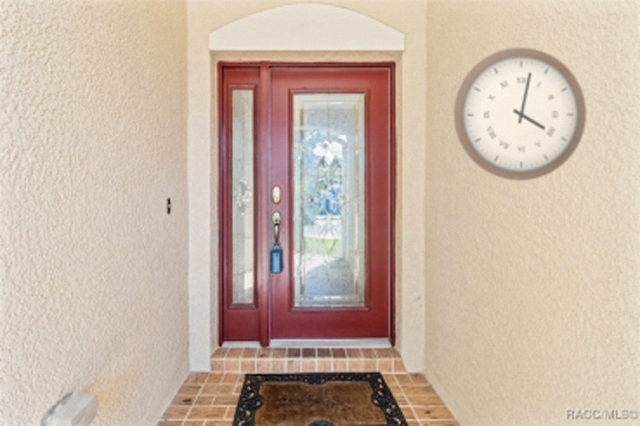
4:02
